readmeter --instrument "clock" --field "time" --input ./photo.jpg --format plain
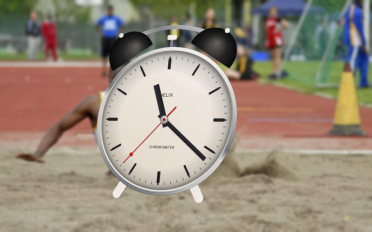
11:21:37
